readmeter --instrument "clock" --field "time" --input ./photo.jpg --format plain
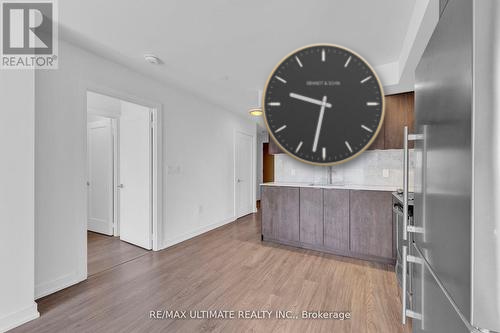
9:32
